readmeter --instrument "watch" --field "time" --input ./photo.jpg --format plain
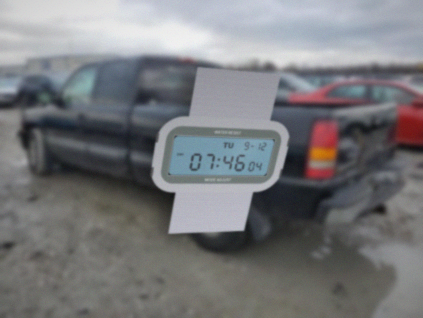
7:46:04
